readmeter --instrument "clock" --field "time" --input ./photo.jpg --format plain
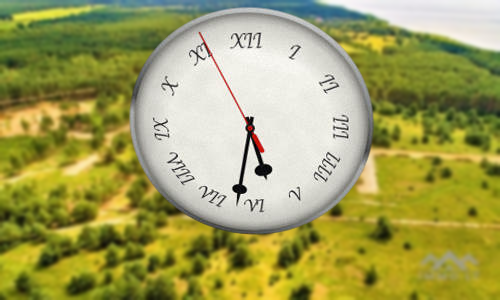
5:31:56
